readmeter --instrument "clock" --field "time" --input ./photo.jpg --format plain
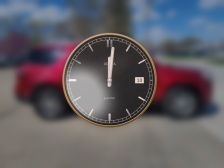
12:01
